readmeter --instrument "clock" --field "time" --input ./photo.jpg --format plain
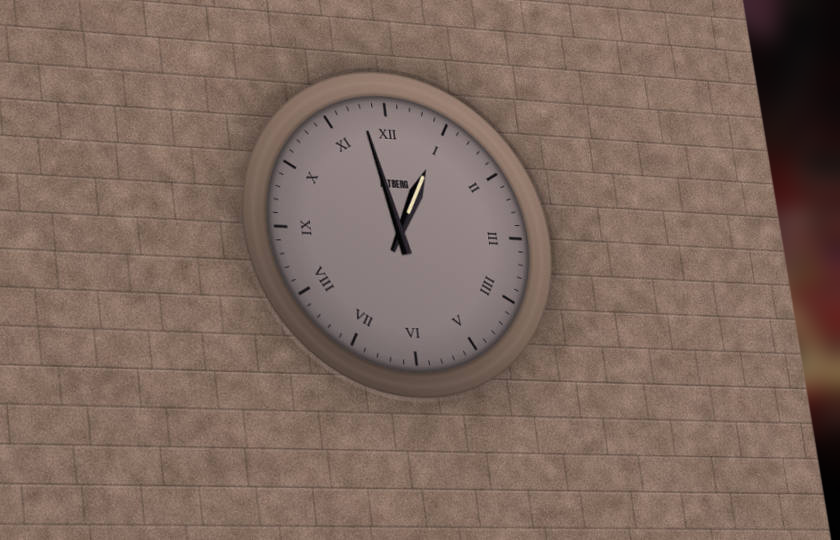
12:58
